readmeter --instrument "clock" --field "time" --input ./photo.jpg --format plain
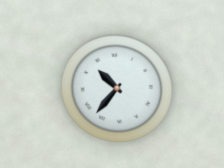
10:37
